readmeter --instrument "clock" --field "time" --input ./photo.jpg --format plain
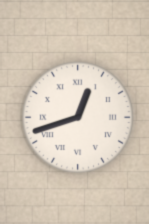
12:42
